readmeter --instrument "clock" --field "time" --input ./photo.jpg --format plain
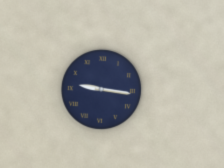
9:16
